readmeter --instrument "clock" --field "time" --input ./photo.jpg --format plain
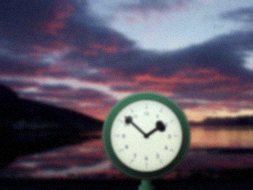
1:52
